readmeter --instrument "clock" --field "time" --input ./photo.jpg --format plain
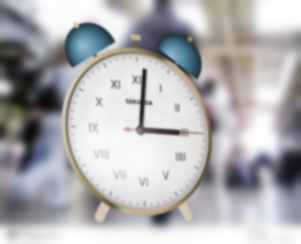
3:01:15
